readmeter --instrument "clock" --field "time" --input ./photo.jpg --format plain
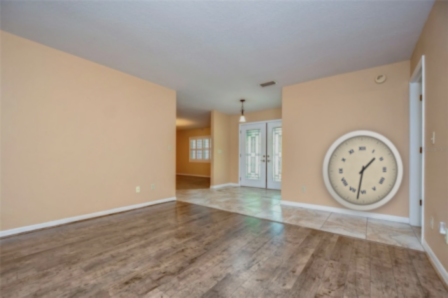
1:32
